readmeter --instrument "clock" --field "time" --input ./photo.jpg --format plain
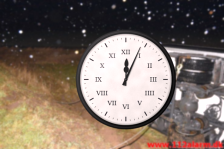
12:04
